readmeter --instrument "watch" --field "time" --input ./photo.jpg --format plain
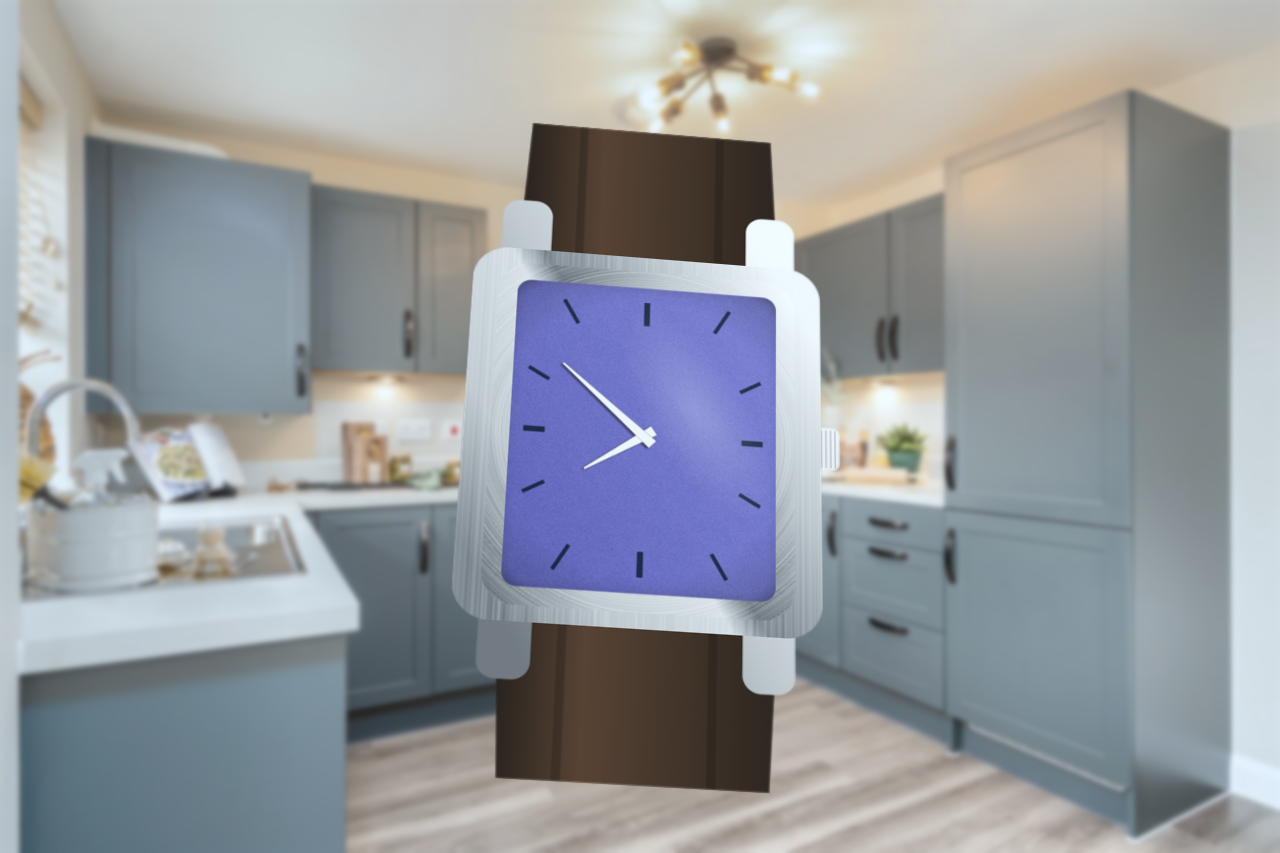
7:52
